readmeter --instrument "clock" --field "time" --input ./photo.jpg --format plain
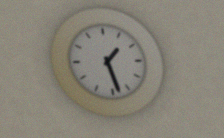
1:28
